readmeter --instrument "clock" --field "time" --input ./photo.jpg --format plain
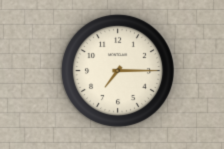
7:15
